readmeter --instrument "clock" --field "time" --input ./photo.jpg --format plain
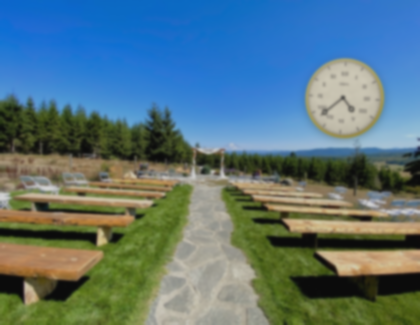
4:38
